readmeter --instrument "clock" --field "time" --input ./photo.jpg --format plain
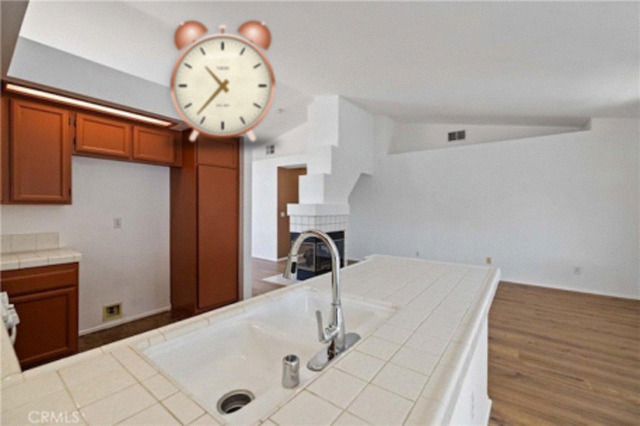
10:37
